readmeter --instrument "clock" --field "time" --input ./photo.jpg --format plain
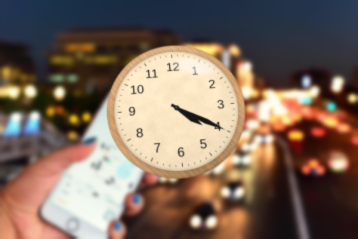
4:20
